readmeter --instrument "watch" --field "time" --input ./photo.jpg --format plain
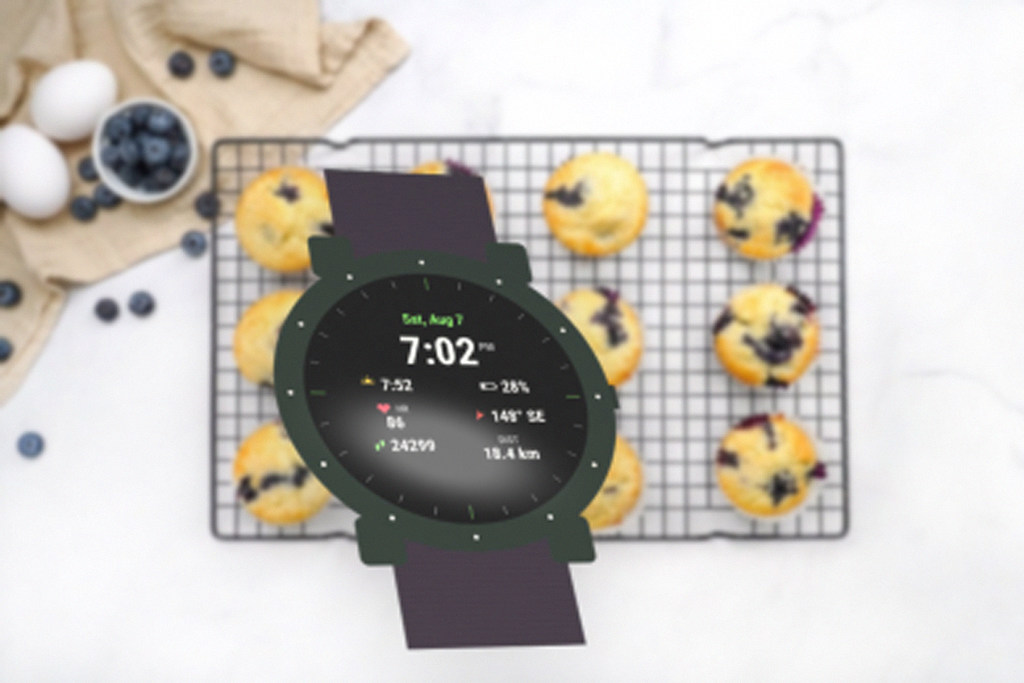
7:02
